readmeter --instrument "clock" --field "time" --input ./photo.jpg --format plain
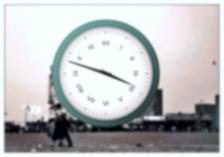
3:48
